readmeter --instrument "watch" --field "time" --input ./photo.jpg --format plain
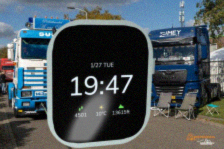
19:47
